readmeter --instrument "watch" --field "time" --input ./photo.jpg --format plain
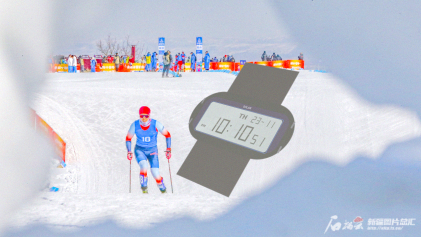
10:10:51
